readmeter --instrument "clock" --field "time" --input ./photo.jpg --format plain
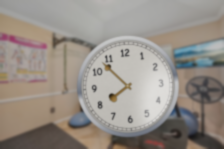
7:53
